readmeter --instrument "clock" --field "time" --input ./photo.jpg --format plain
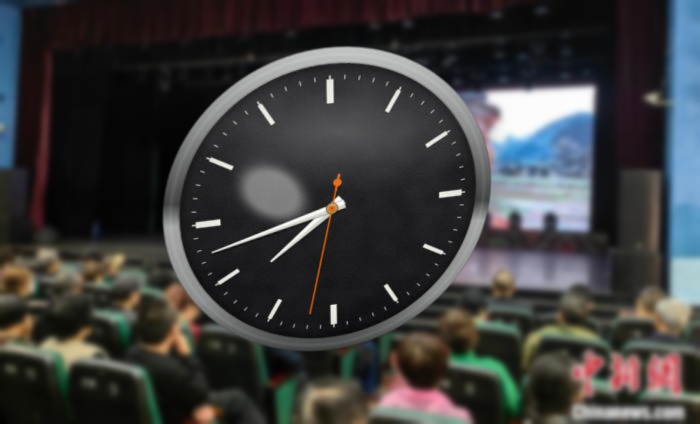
7:42:32
